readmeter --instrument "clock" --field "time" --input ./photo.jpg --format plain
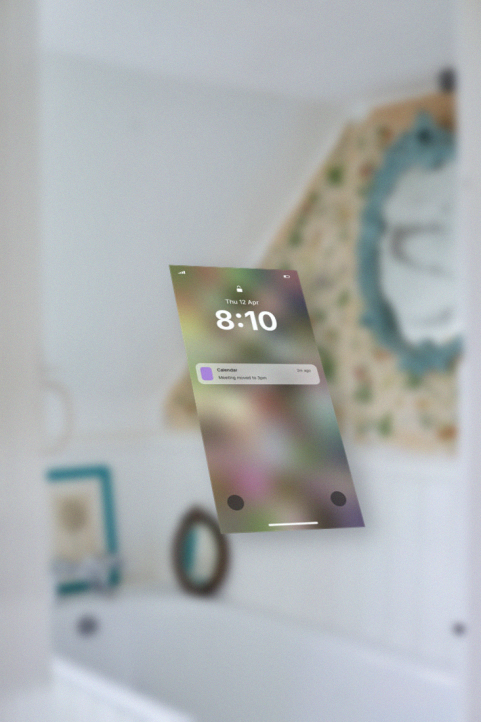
8:10
